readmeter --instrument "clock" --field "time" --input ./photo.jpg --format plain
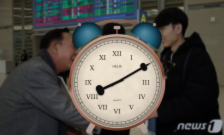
8:10
